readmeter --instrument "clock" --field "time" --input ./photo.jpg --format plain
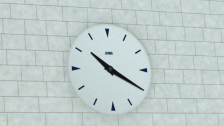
10:20
